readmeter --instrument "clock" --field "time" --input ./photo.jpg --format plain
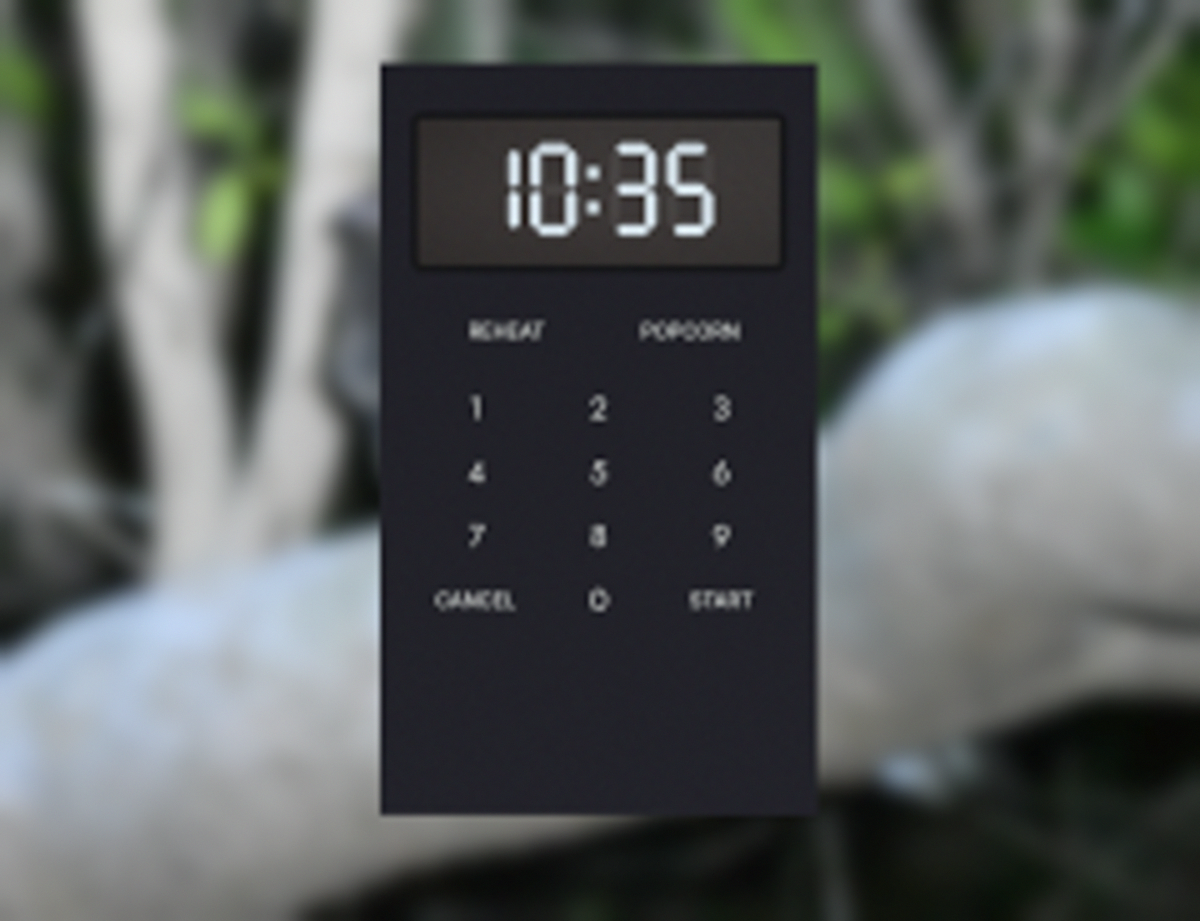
10:35
